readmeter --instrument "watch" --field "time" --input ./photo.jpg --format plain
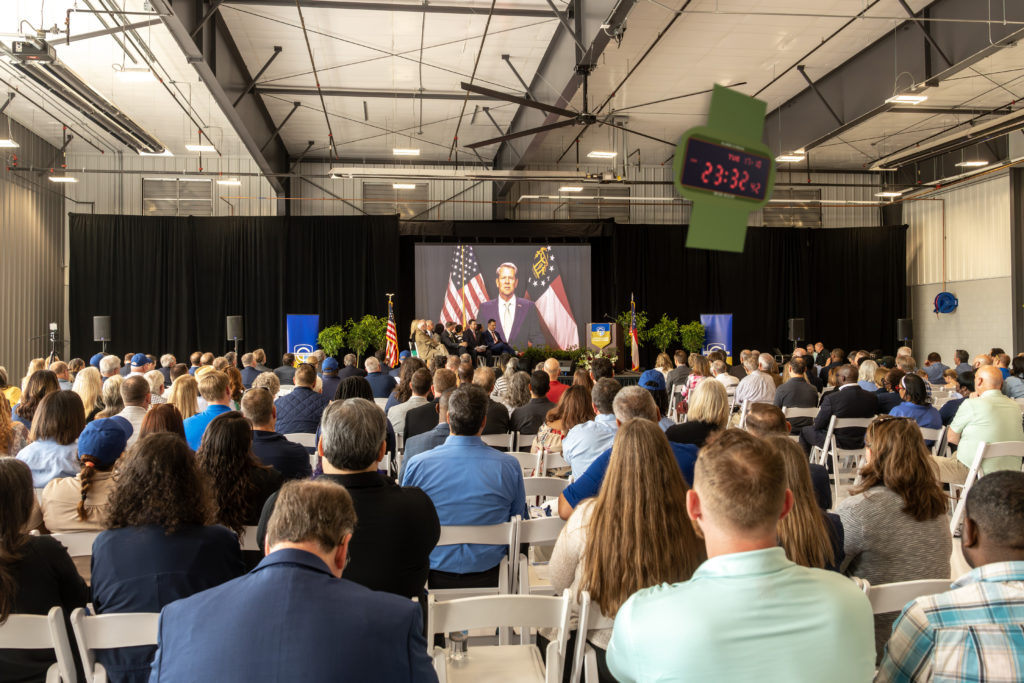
23:32
